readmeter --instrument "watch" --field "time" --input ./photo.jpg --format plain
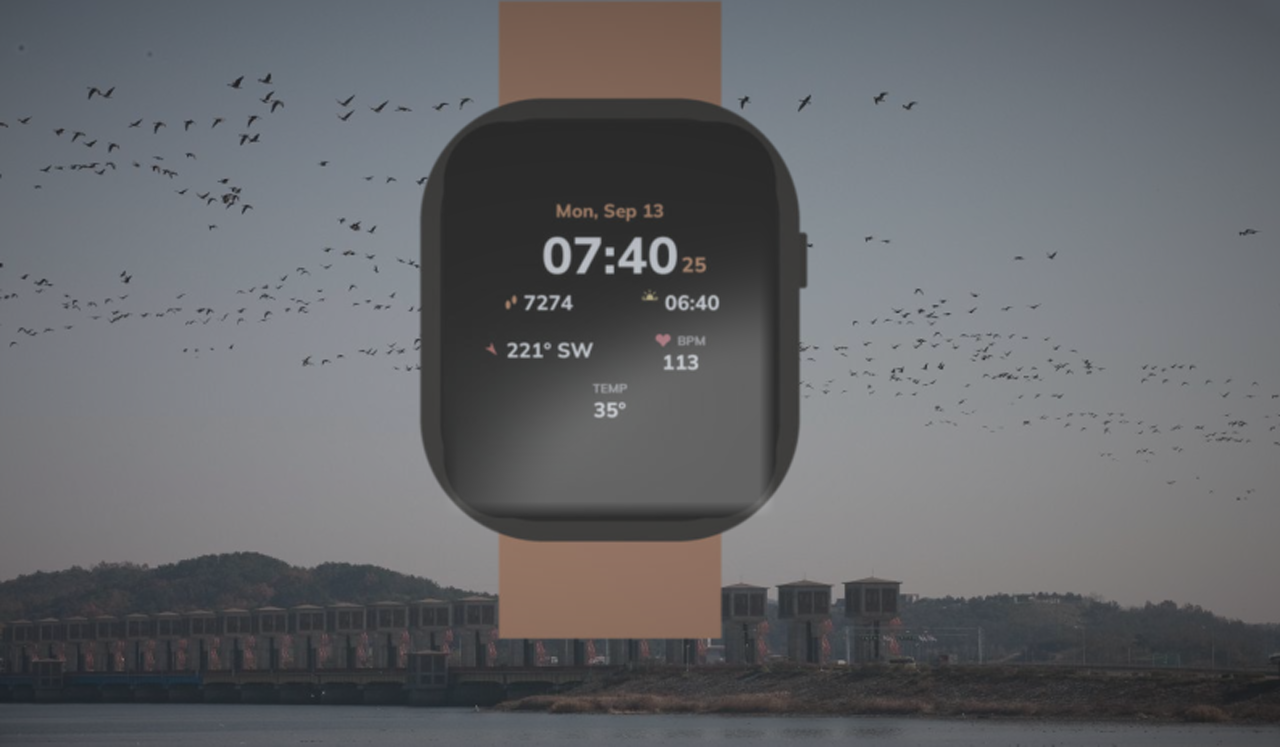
7:40:25
